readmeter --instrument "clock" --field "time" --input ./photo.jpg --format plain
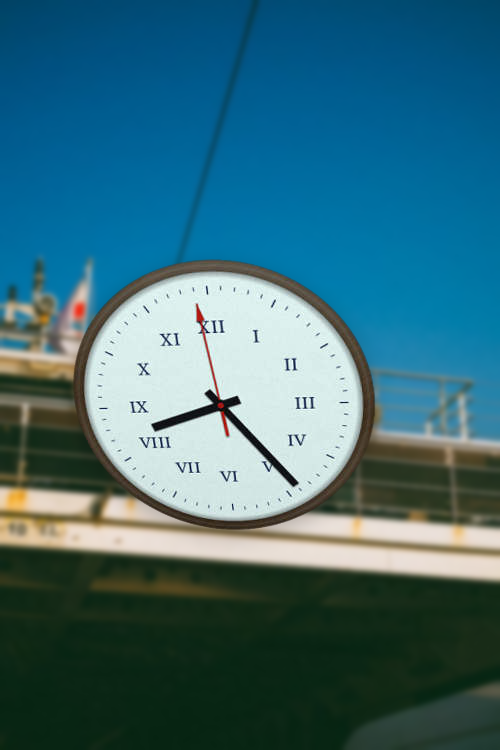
8:23:59
